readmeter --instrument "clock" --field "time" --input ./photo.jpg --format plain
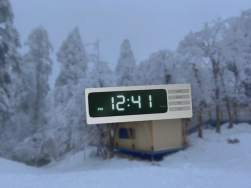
12:41
